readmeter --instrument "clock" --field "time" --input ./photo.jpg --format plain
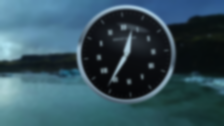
12:36
